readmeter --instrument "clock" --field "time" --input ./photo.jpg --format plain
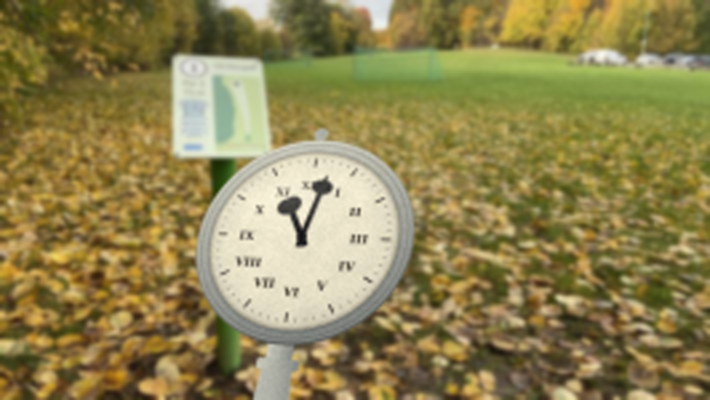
11:02
